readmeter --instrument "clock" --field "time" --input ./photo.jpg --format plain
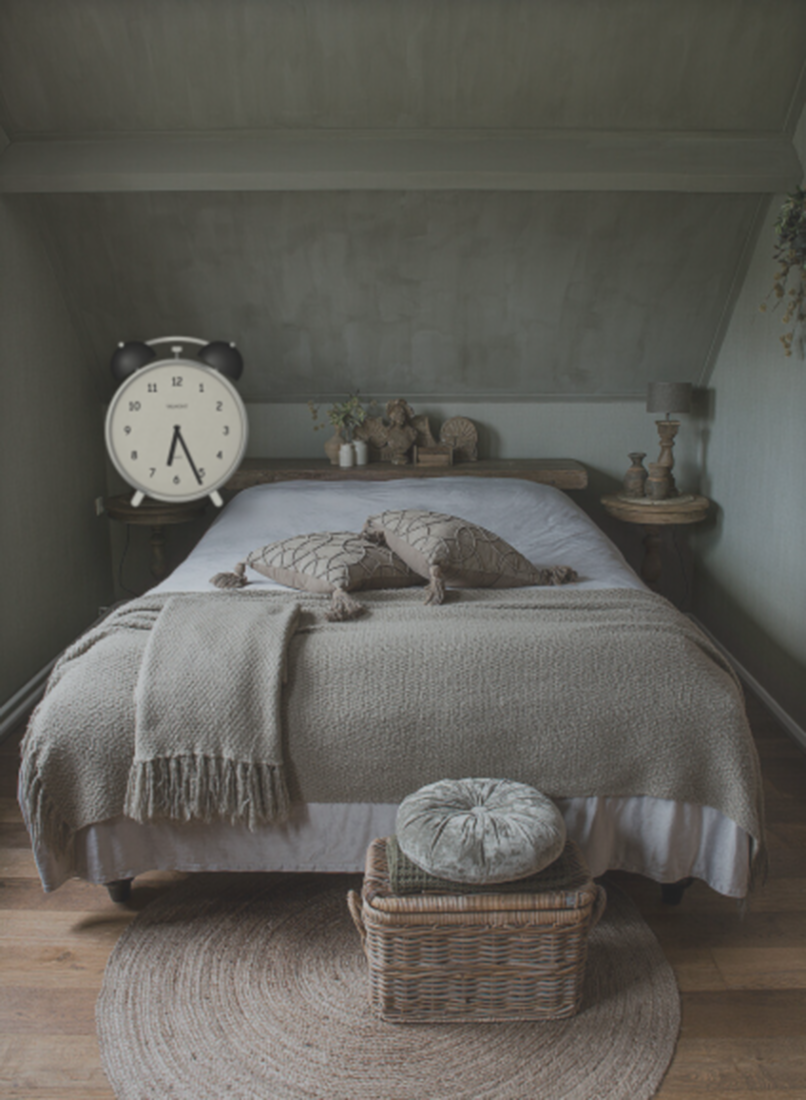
6:26
